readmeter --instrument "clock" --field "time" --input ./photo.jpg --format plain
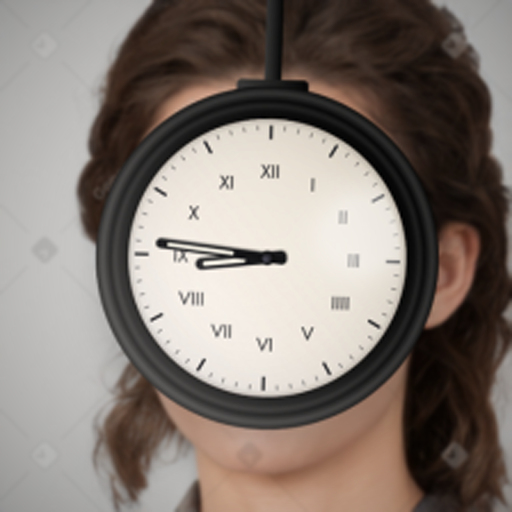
8:46
